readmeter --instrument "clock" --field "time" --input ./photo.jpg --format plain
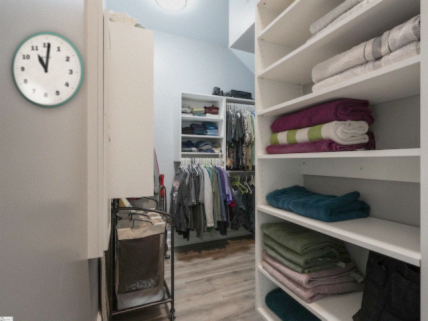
11:01
